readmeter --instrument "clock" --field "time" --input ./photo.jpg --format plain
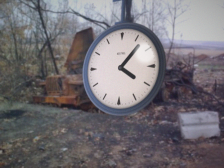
4:07
